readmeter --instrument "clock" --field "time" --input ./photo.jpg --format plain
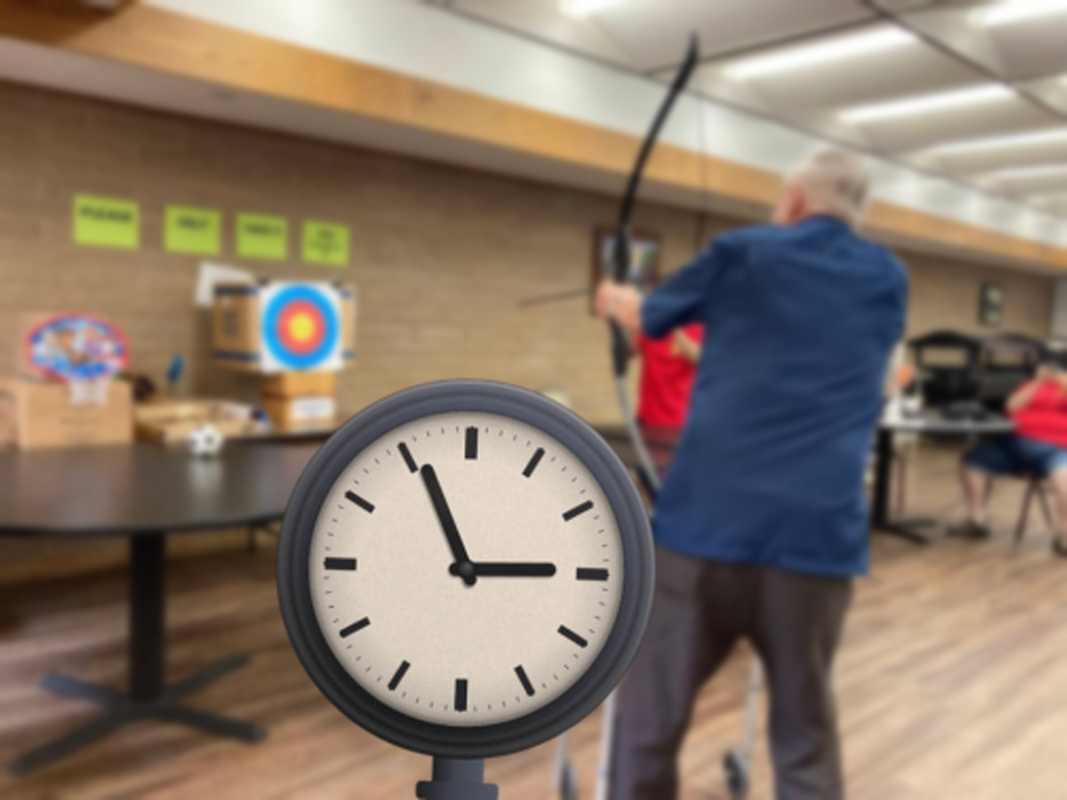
2:56
